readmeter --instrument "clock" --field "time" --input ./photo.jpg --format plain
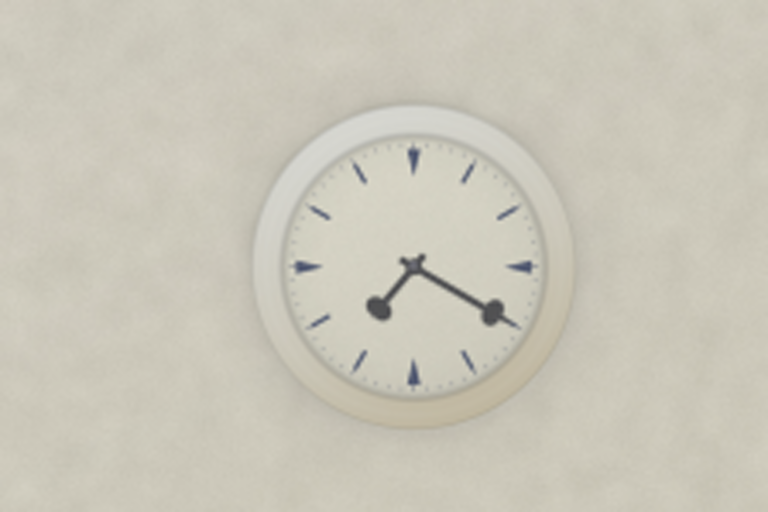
7:20
